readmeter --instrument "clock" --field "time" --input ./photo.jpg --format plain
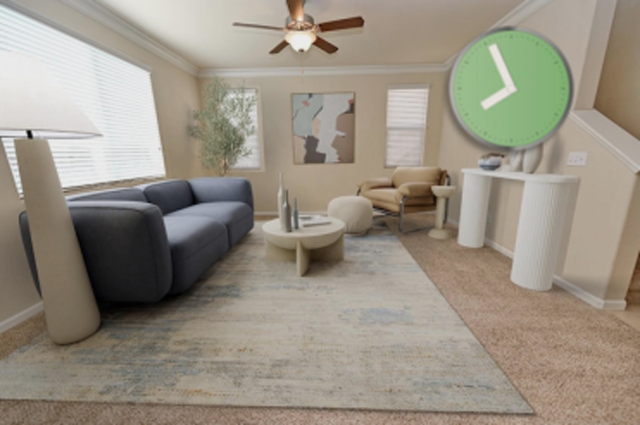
7:56
